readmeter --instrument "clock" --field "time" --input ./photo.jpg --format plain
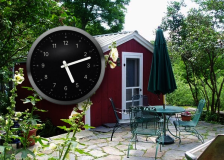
5:12
